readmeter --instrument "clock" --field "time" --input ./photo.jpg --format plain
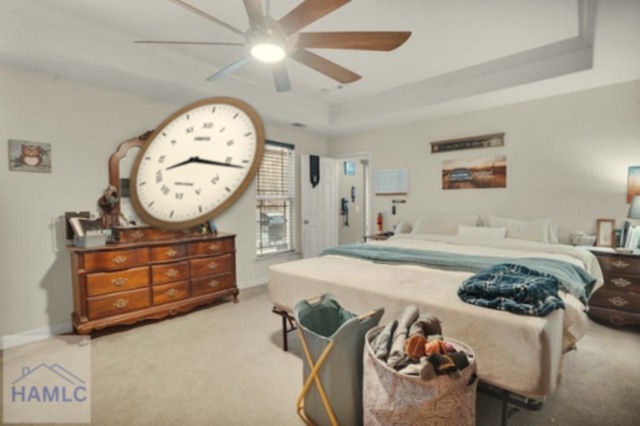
8:16
